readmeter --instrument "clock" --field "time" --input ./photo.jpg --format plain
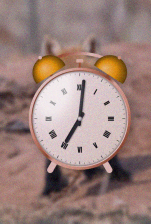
7:01
